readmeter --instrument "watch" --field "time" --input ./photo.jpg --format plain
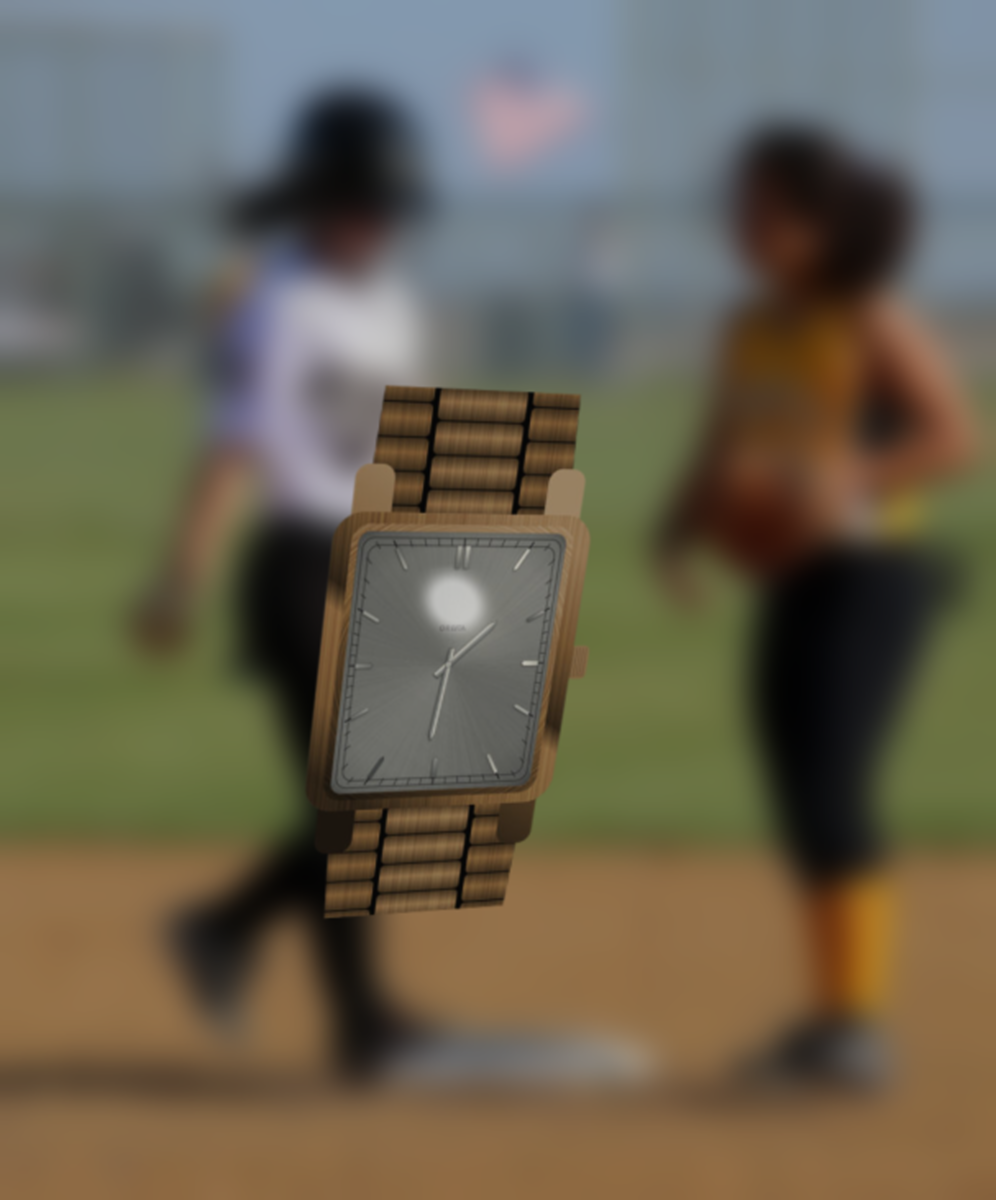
1:31
